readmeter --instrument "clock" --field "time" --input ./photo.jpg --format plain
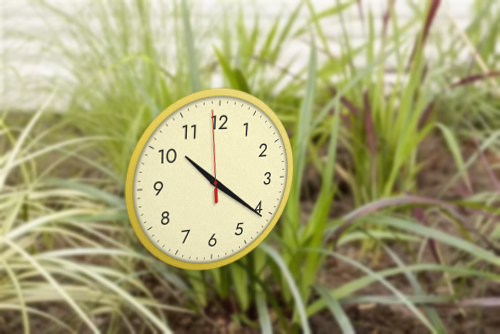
10:20:59
